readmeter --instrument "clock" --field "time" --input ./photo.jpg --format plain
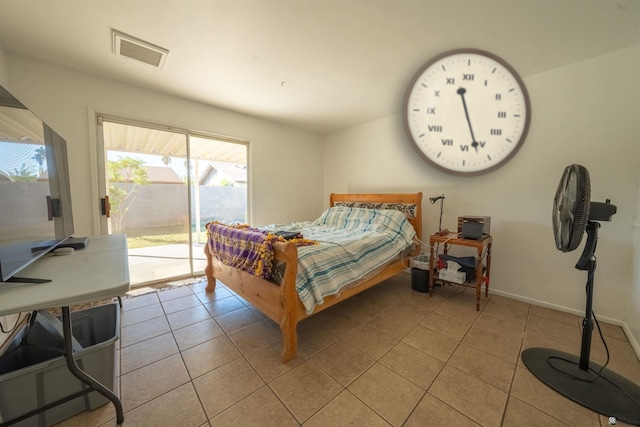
11:27
